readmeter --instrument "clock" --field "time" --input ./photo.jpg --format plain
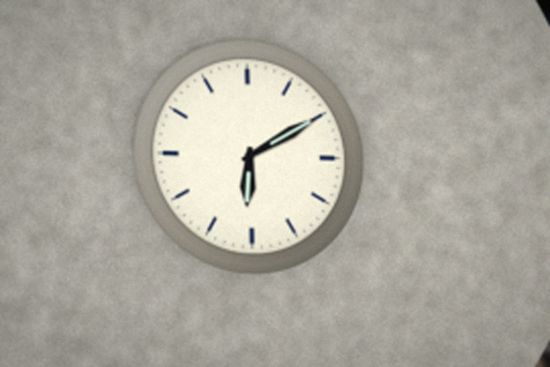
6:10
